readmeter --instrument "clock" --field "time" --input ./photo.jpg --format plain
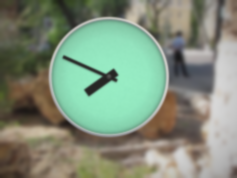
7:49
